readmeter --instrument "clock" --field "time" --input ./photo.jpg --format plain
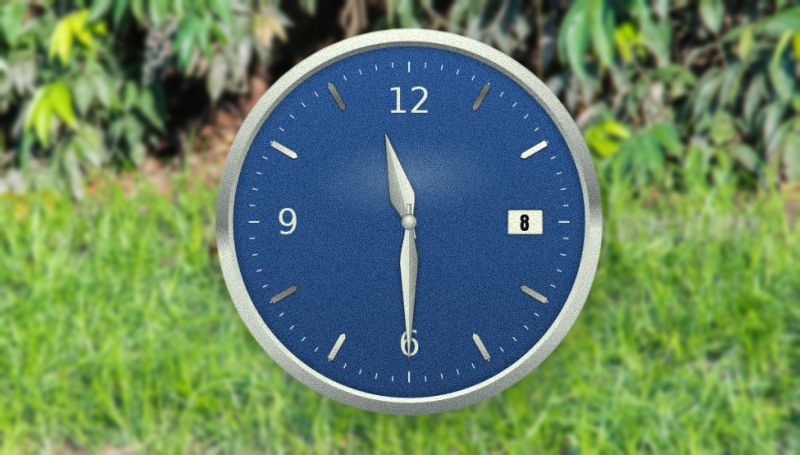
11:30
